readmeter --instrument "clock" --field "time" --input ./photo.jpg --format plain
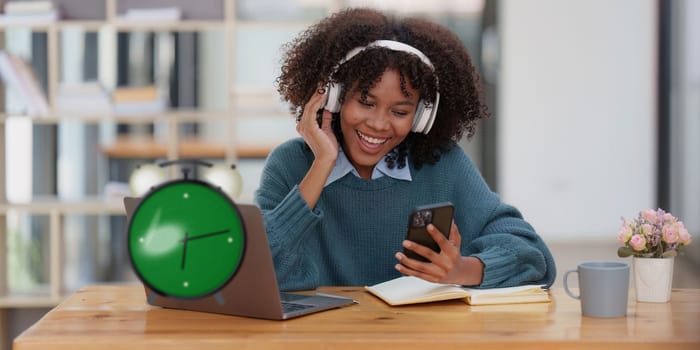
6:13
